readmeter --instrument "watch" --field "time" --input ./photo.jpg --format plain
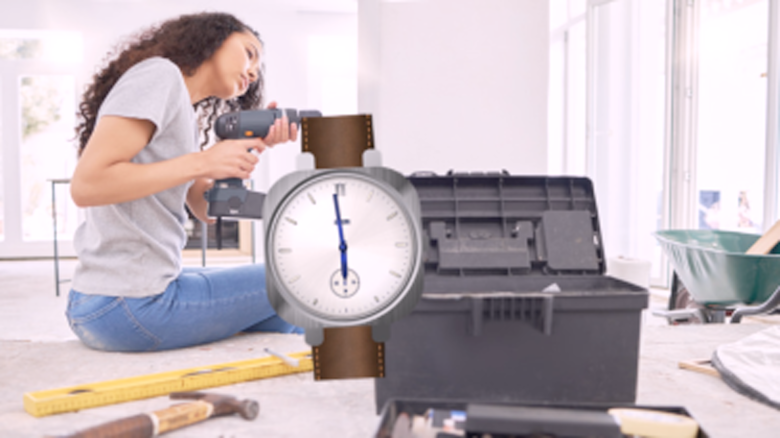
5:59
